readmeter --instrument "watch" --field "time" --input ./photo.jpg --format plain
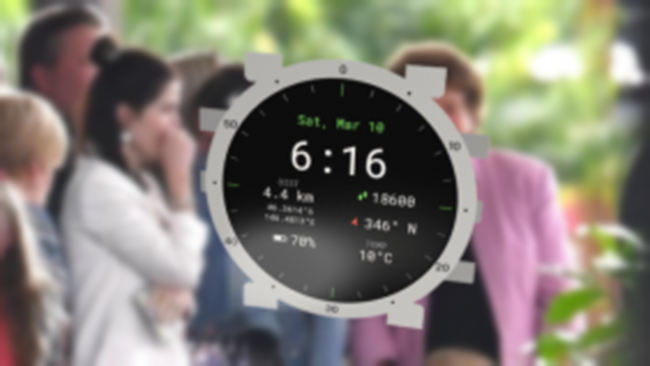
6:16
